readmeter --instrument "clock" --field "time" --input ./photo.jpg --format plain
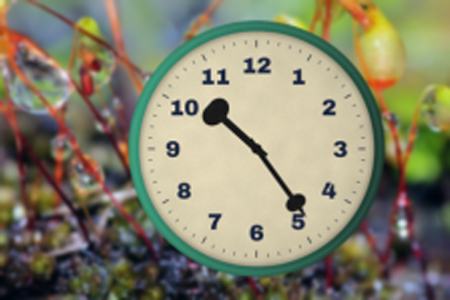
10:24
